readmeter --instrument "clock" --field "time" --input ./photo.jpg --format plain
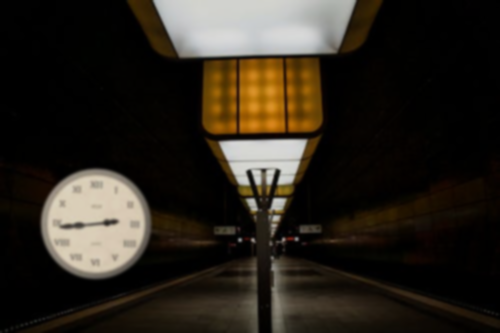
2:44
